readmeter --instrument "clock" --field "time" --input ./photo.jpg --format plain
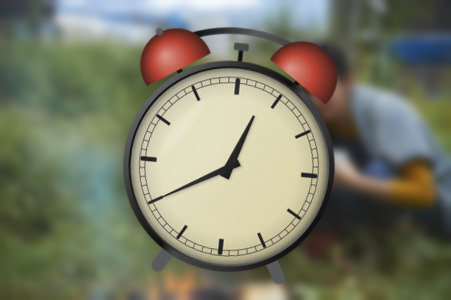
12:40
